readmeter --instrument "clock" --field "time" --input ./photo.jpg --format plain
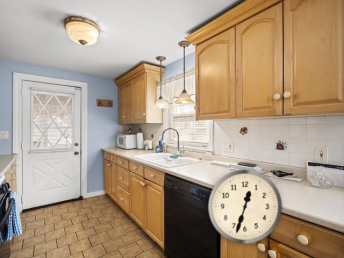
12:33
